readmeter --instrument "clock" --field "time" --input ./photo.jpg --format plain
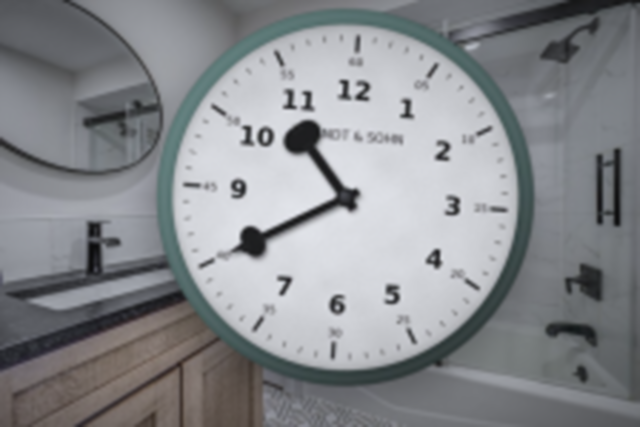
10:40
